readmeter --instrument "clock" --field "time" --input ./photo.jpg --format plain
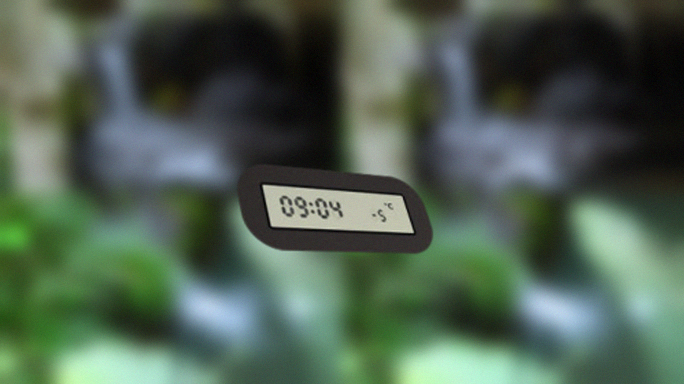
9:04
